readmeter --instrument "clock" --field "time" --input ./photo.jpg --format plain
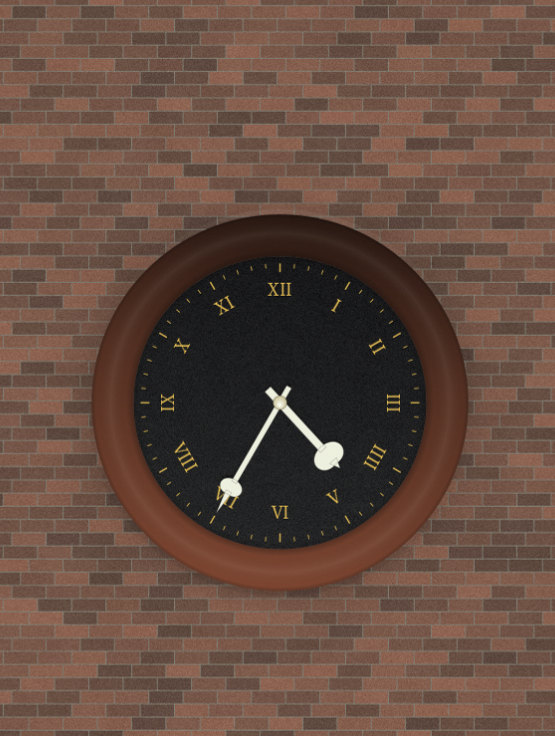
4:35
